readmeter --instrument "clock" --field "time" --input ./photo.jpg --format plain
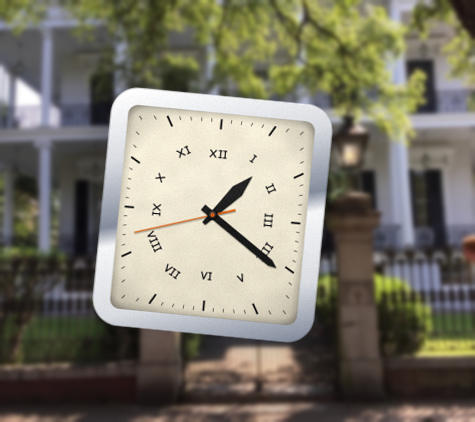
1:20:42
